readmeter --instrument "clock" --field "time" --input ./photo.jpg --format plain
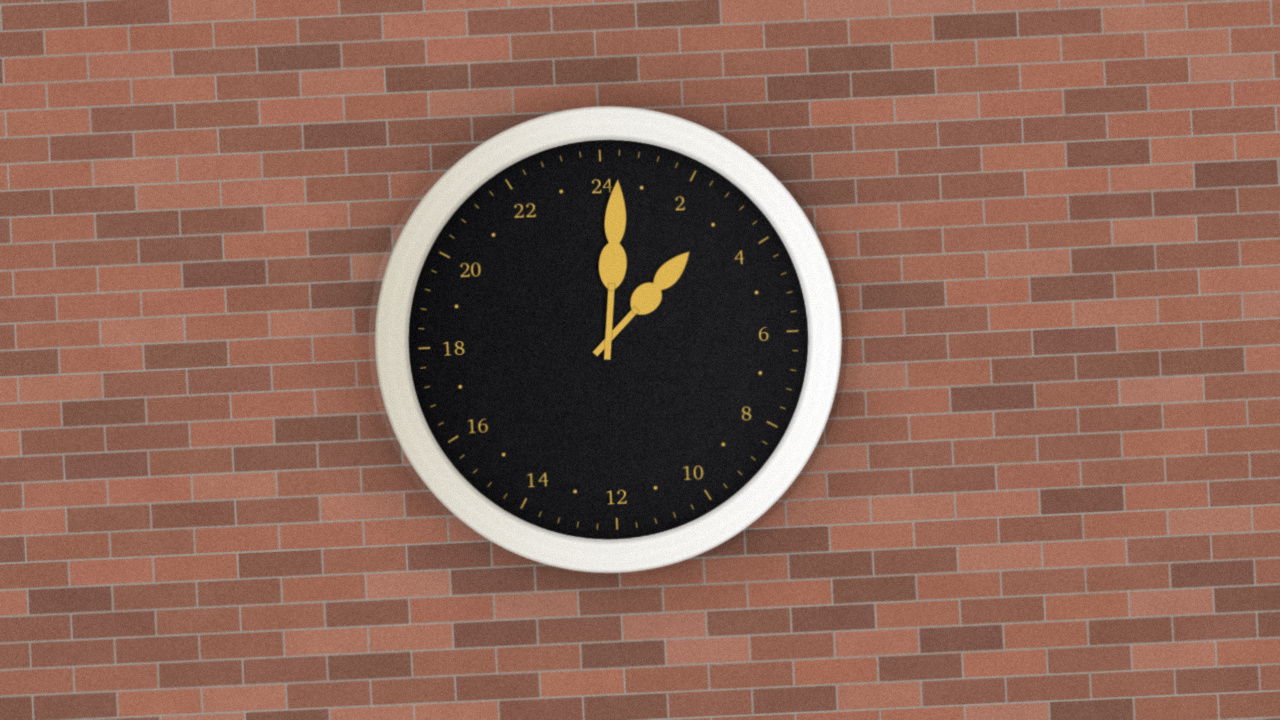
3:01
